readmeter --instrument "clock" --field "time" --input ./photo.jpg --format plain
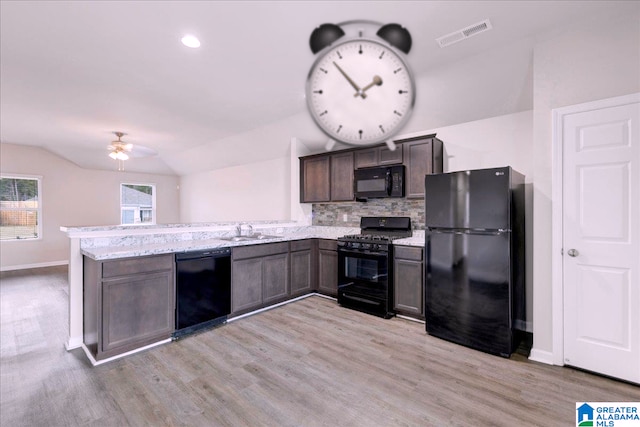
1:53
